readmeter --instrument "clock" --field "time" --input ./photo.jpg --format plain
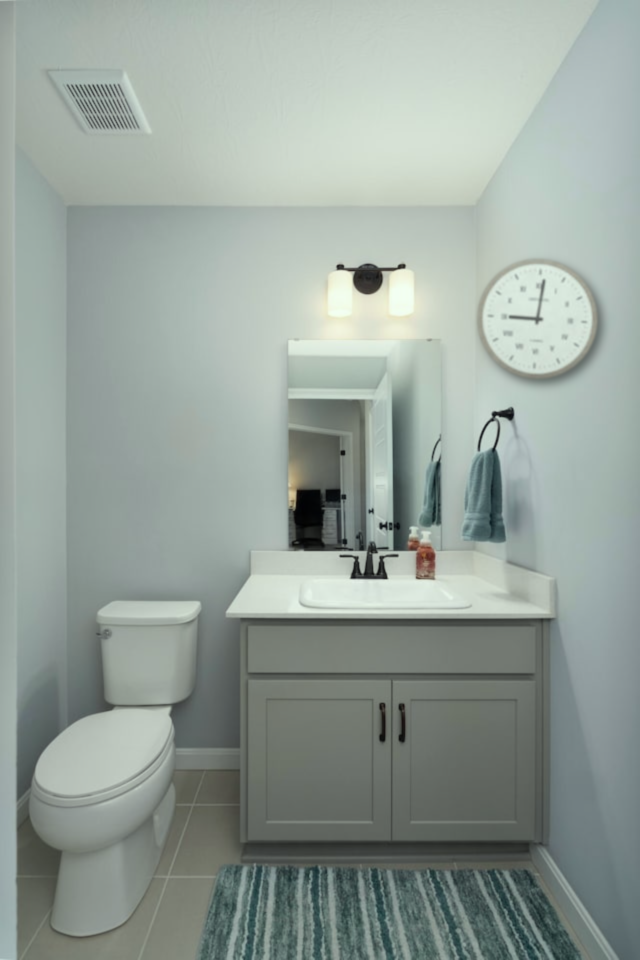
9:01
